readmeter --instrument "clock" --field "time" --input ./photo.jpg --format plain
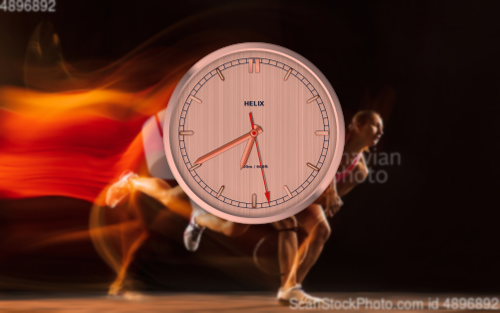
6:40:28
